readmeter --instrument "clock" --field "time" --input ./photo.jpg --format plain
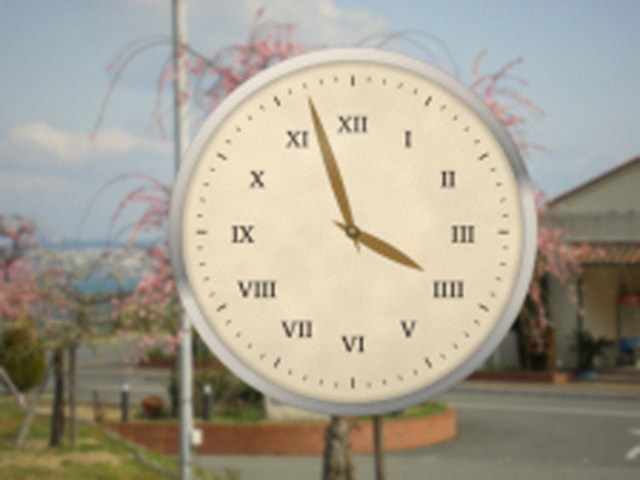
3:57
